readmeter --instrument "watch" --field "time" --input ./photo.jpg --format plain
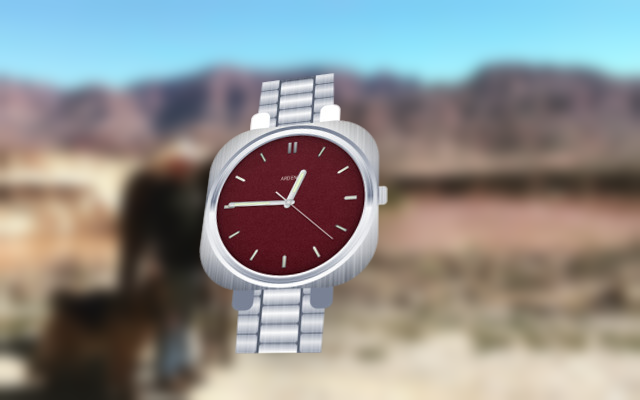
12:45:22
